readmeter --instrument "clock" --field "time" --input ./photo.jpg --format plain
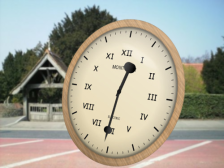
12:31
